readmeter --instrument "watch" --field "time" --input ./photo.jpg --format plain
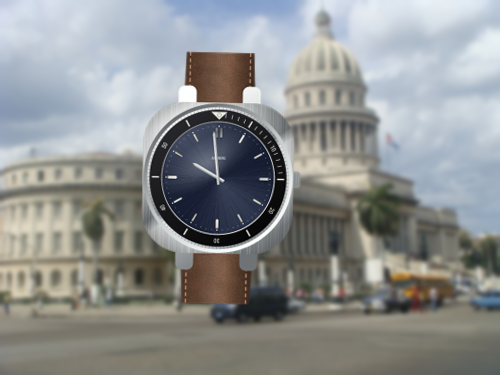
9:59
